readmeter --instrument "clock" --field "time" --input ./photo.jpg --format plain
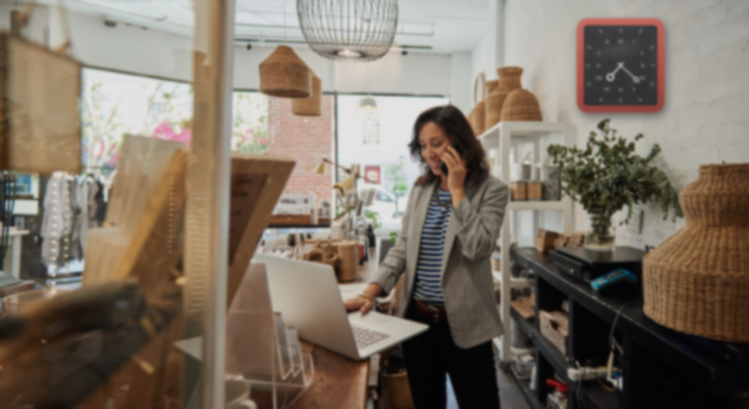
7:22
